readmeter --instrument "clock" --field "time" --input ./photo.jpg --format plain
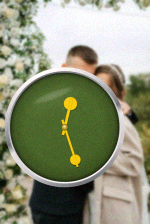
12:27
